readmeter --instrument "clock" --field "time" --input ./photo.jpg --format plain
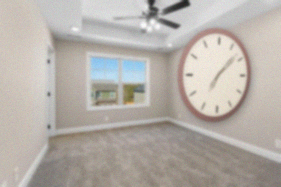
7:08
